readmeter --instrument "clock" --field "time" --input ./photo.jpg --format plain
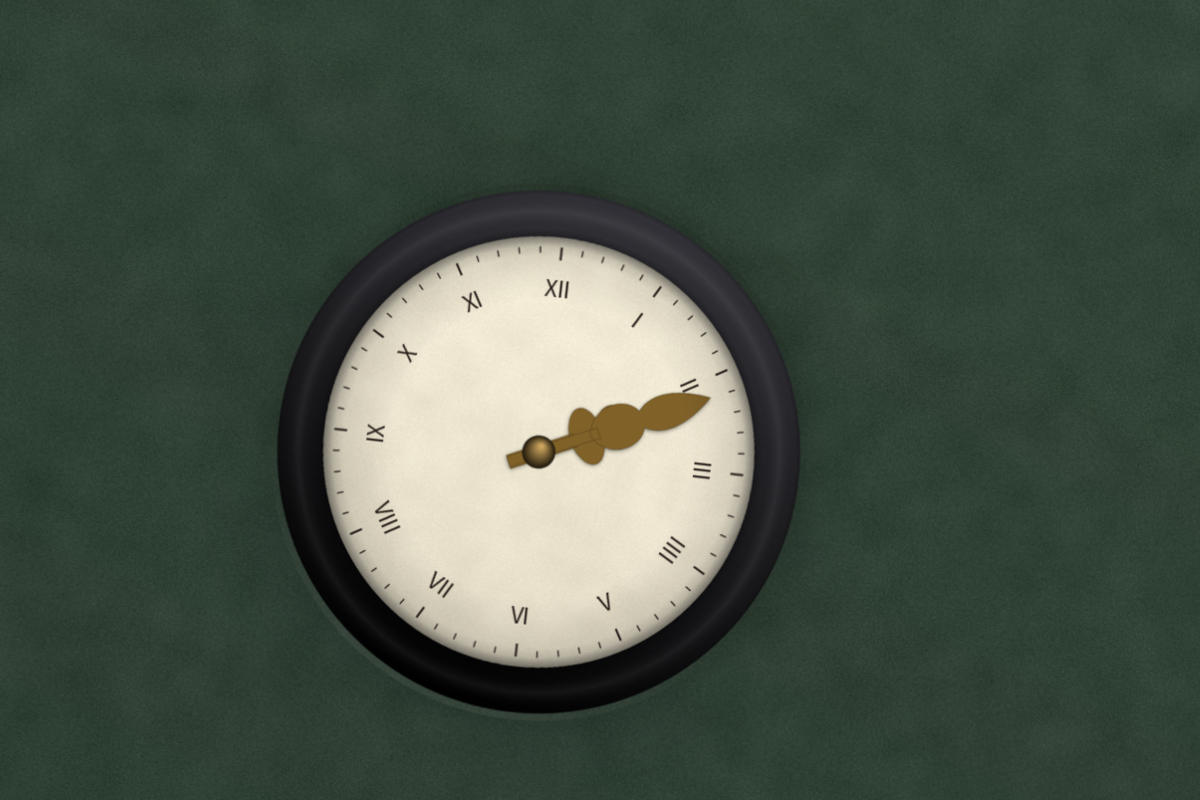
2:11
